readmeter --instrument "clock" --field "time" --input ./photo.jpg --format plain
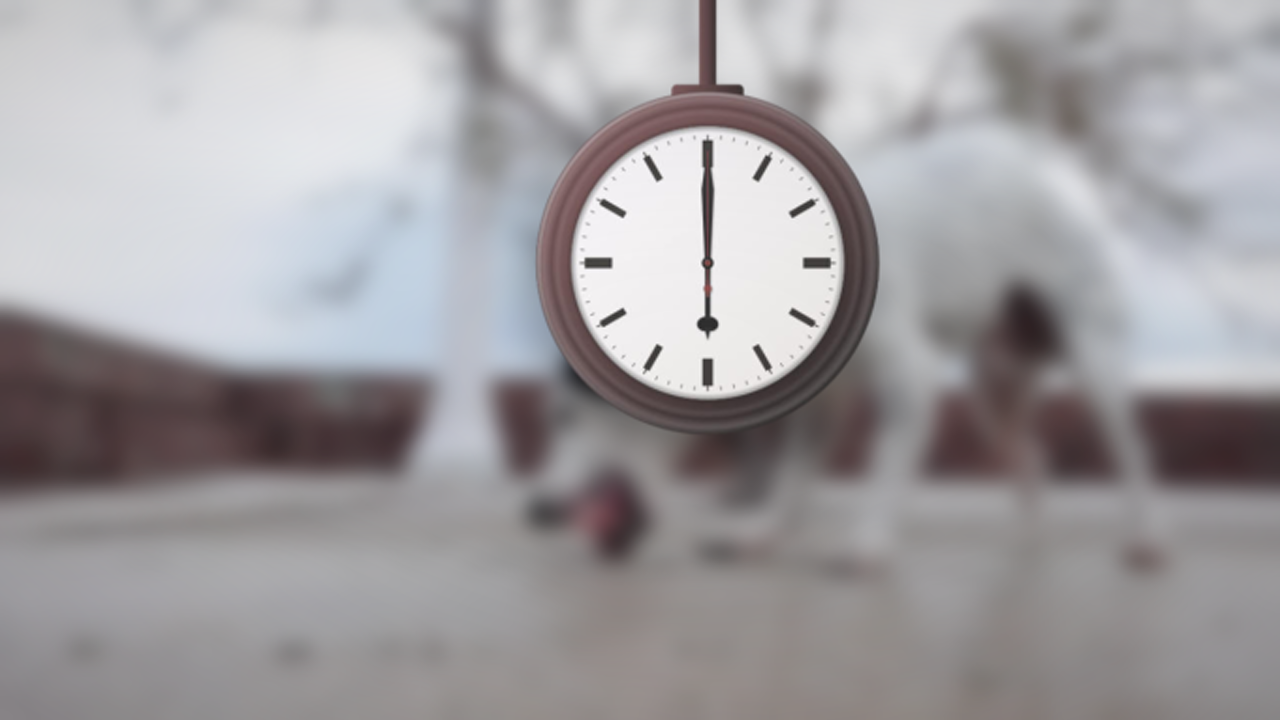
6:00:00
